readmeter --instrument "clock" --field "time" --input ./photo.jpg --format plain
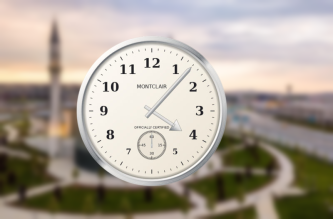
4:07
